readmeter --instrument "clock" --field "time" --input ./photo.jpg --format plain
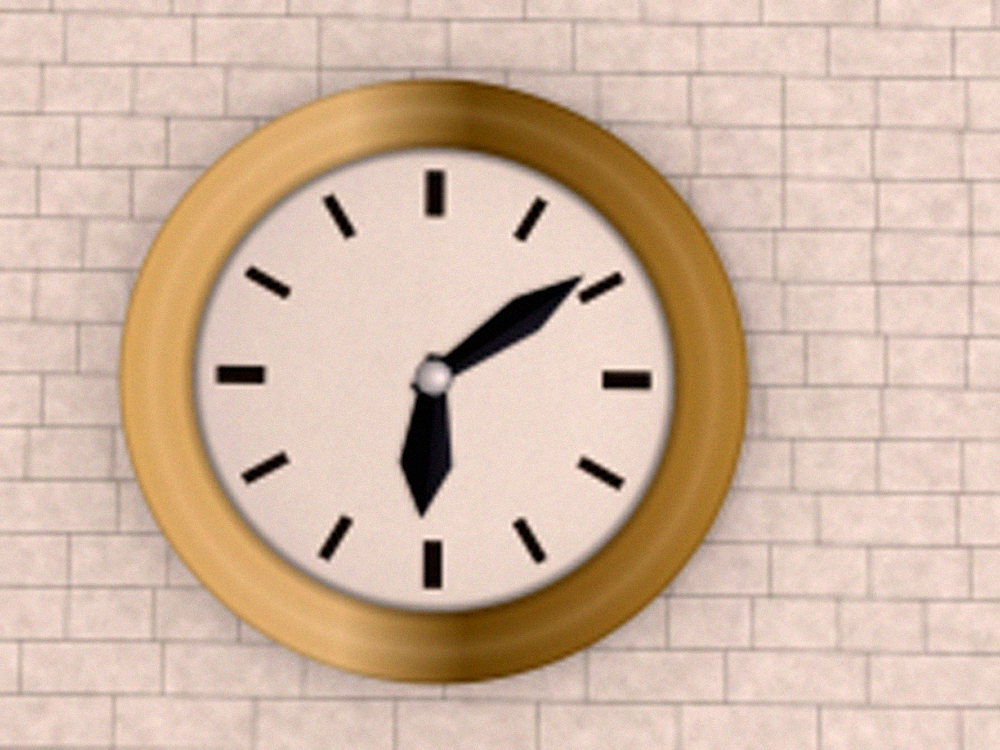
6:09
